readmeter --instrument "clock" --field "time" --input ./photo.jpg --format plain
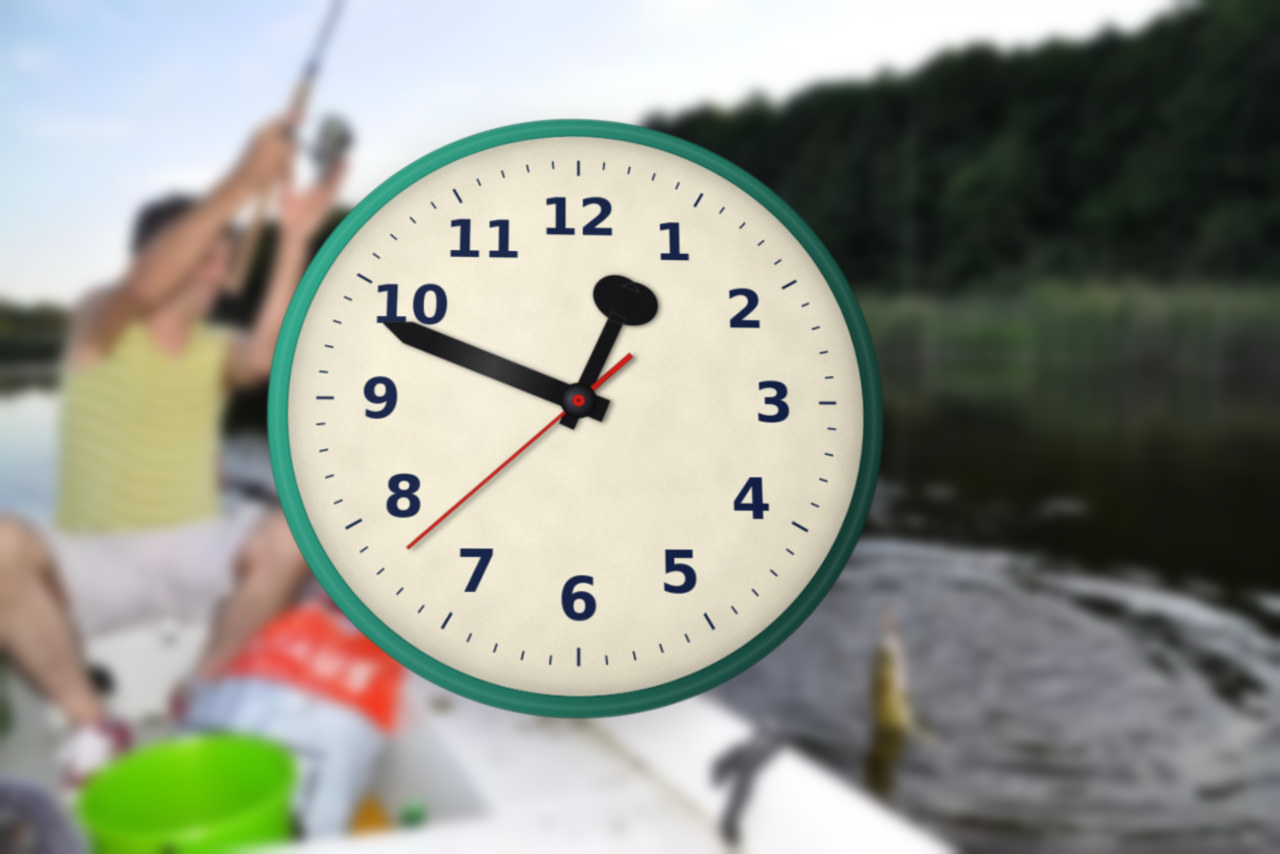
12:48:38
